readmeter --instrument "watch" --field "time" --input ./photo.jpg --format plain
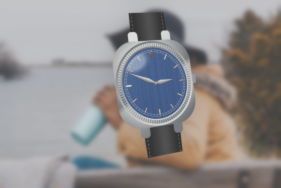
2:49
